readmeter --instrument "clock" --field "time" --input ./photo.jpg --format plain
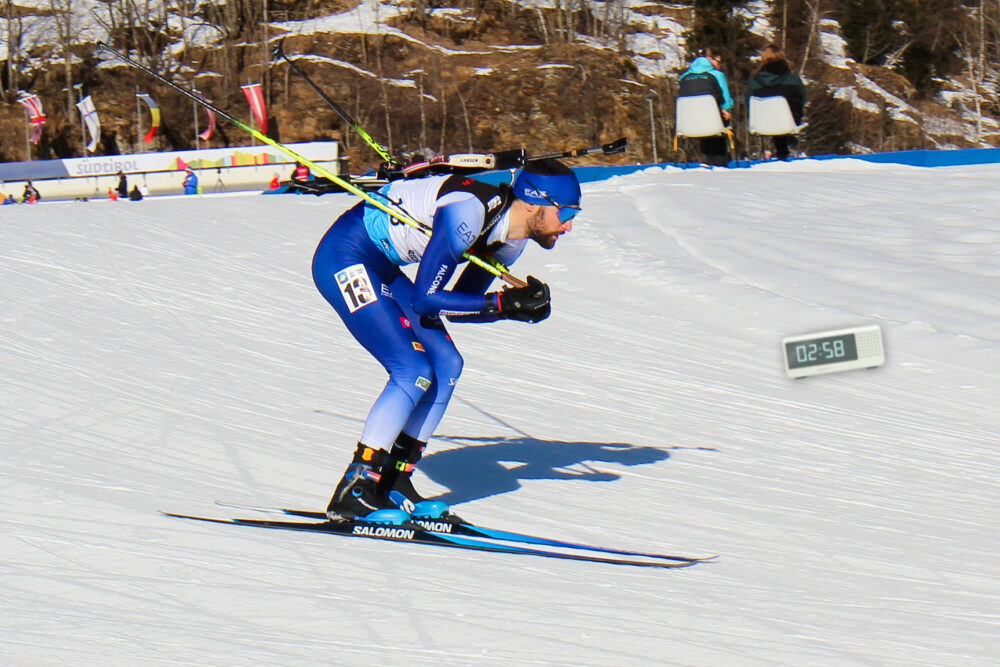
2:58
